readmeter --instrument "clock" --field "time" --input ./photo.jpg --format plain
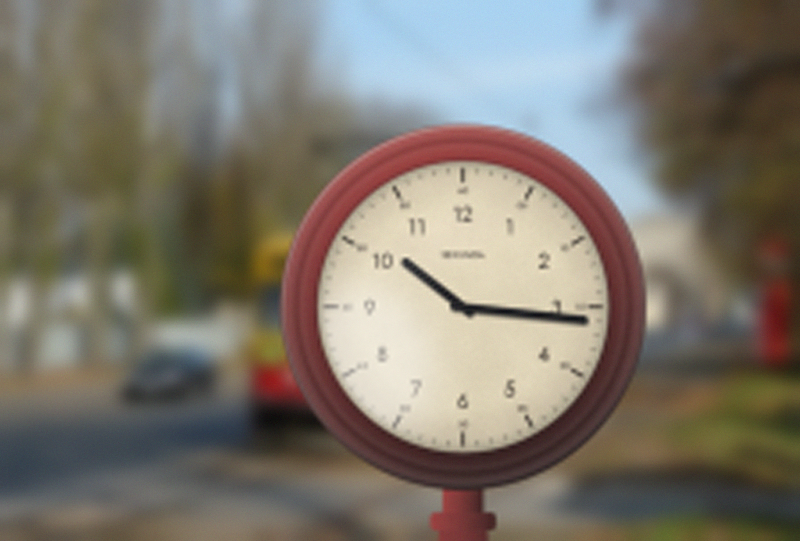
10:16
